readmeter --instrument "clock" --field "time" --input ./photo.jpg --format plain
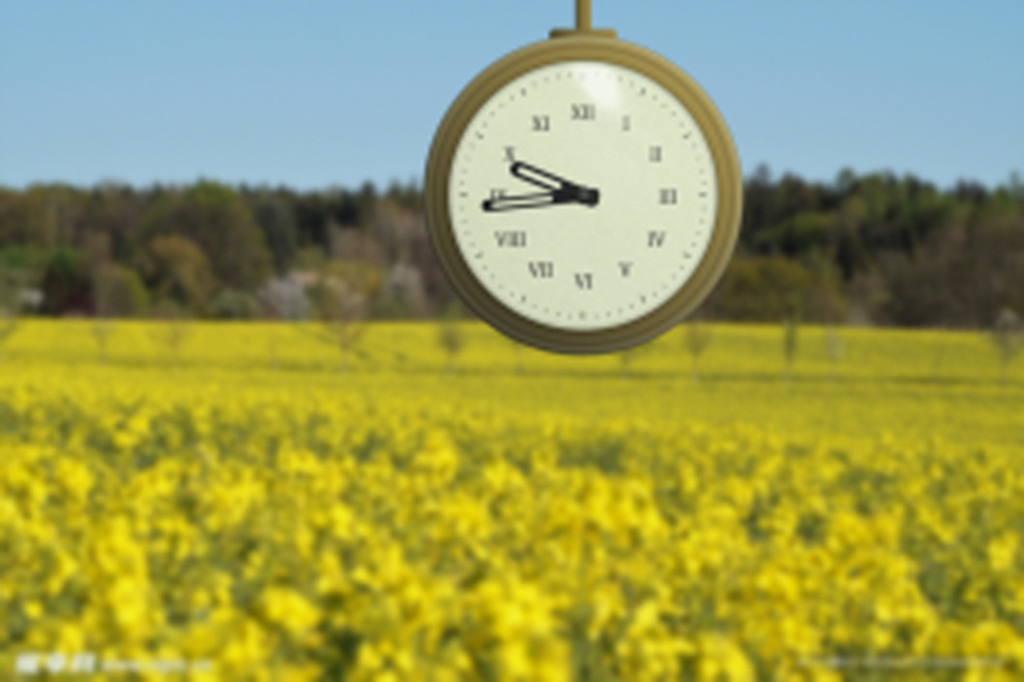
9:44
